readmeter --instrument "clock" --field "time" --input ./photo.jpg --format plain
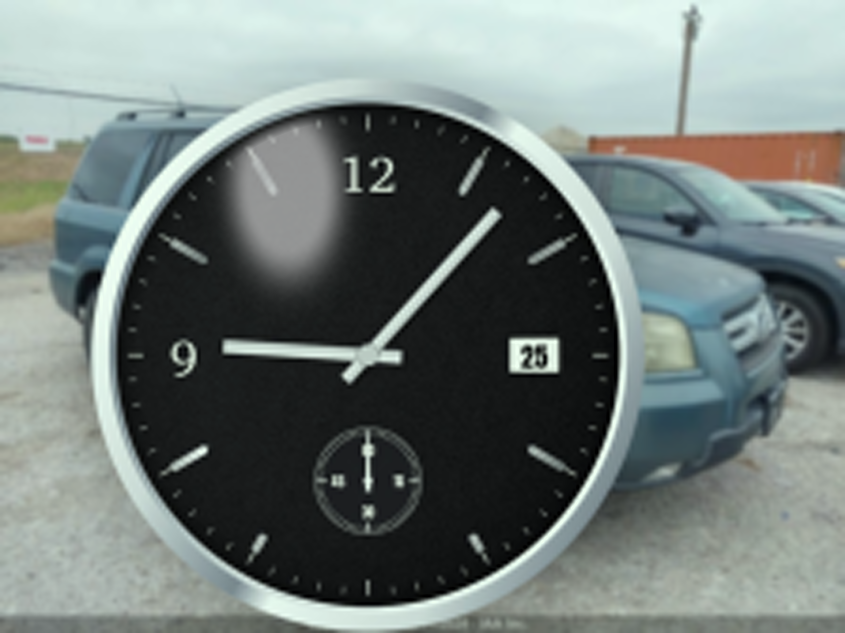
9:07
